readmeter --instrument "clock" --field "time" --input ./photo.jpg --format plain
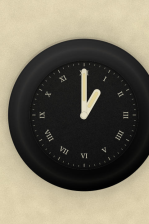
1:00
